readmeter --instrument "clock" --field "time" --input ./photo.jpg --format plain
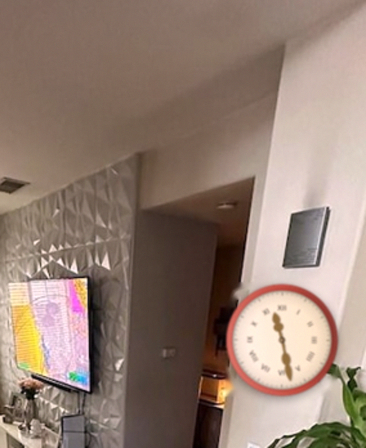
11:28
